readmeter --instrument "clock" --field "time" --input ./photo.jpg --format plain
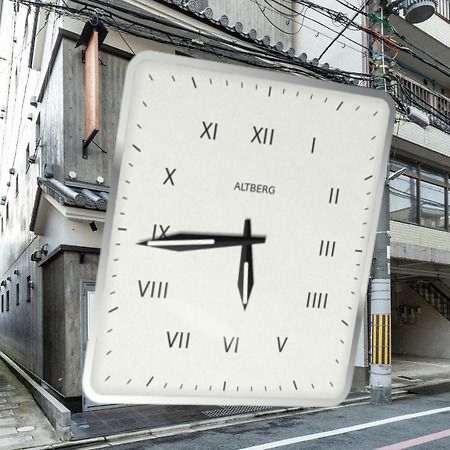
5:44
